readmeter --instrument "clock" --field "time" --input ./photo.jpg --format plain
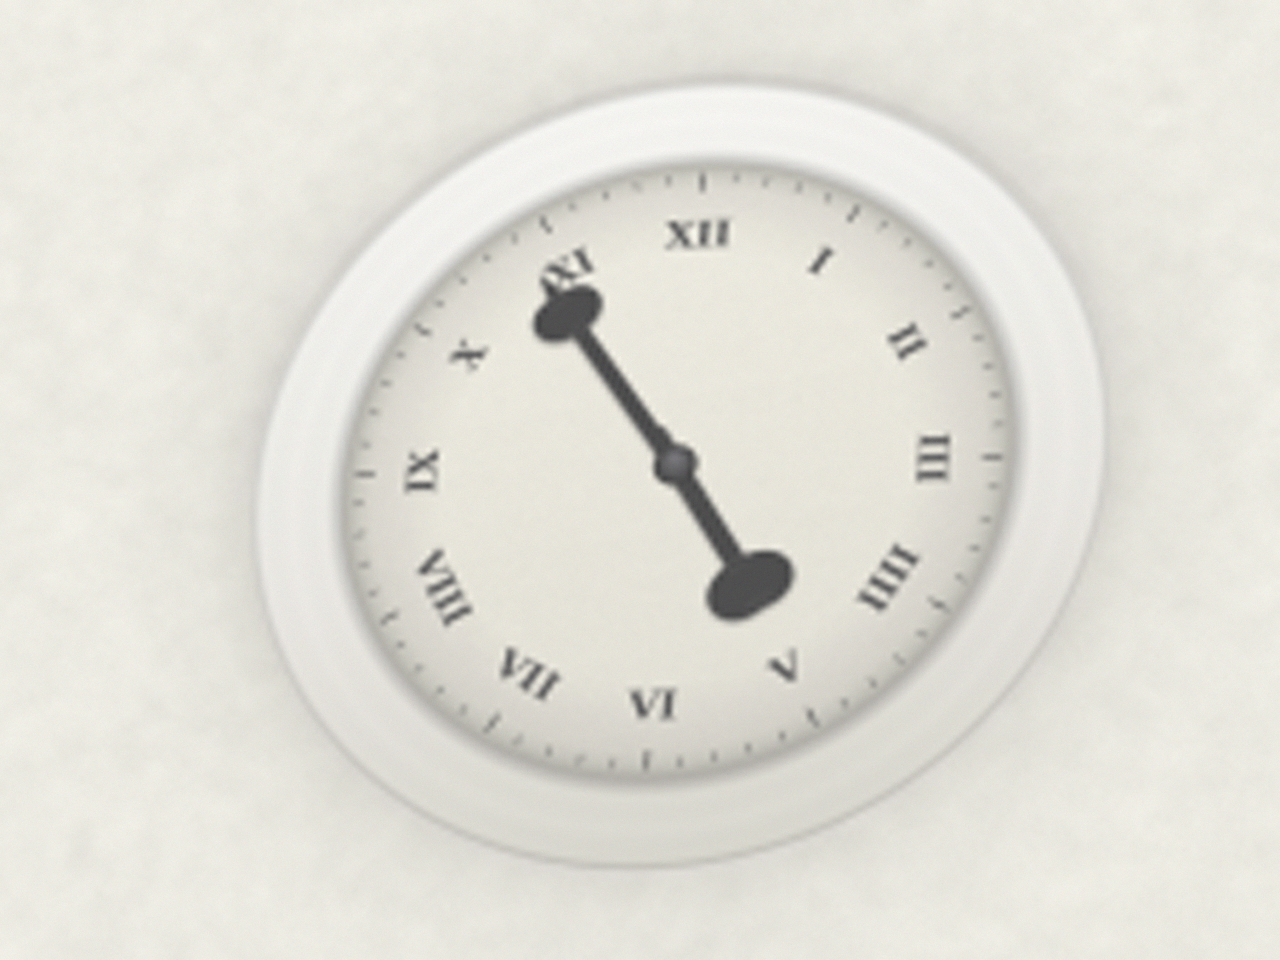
4:54
